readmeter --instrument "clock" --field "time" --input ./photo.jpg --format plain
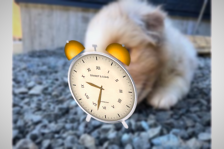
9:33
